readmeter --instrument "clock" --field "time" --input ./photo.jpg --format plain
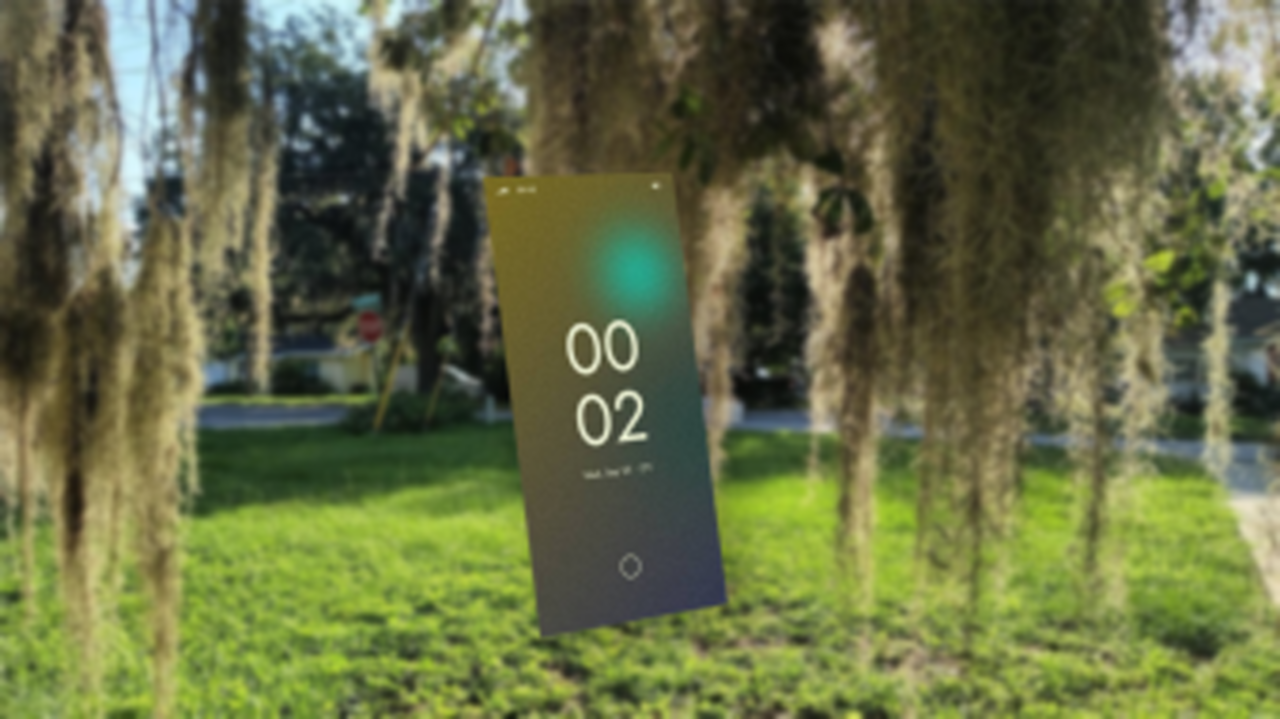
0:02
